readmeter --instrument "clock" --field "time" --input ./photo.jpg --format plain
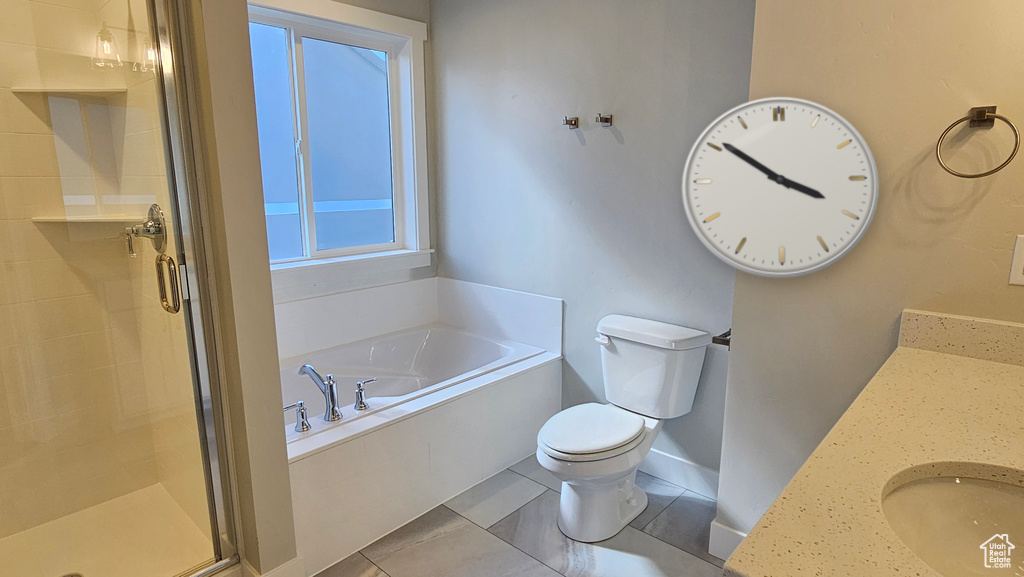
3:51
